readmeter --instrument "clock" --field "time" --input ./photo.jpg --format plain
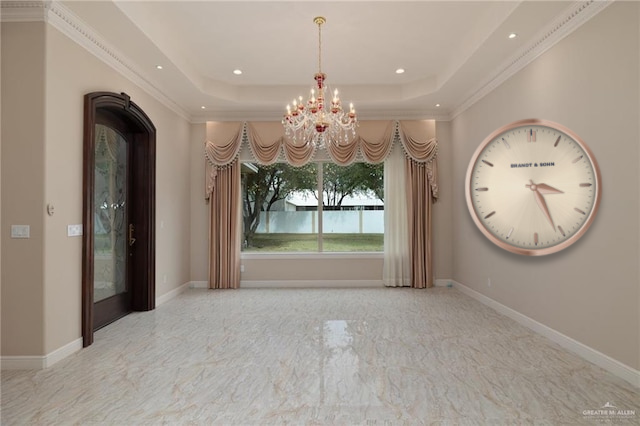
3:26
